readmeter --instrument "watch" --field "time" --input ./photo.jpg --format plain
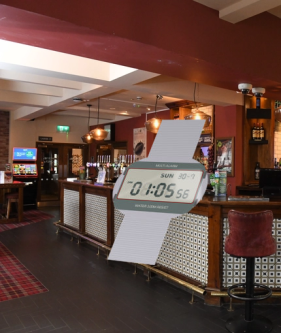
1:05:56
